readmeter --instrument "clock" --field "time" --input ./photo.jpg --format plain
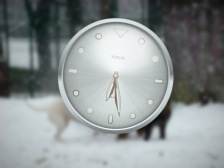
6:28
